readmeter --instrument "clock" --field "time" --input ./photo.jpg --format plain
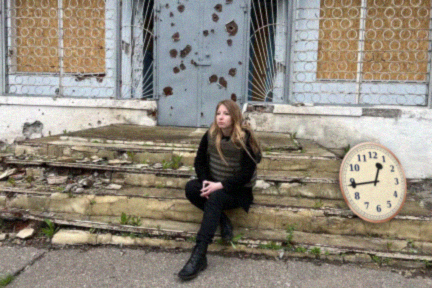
12:44
